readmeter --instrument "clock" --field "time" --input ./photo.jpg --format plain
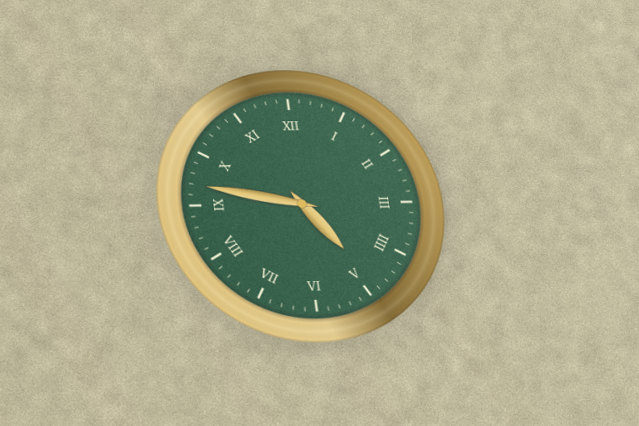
4:47
